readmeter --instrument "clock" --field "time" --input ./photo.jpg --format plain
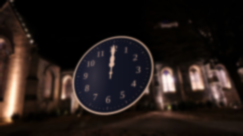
12:00
